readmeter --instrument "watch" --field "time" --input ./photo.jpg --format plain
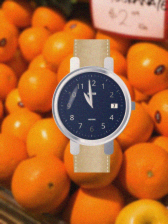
10:59
